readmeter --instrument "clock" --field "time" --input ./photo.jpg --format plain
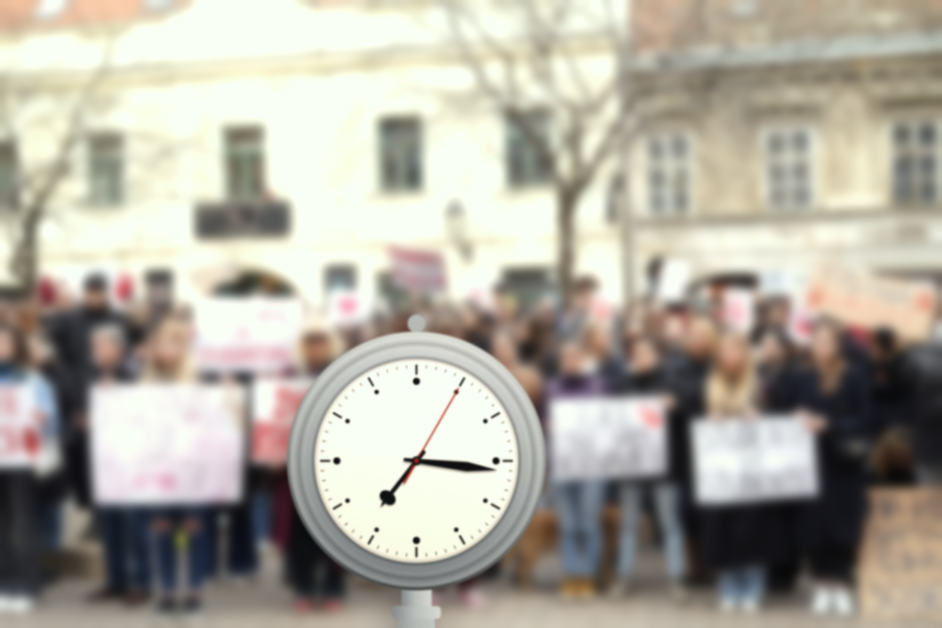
7:16:05
